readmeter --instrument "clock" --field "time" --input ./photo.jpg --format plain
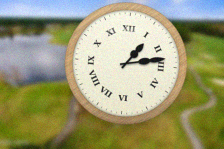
1:13
